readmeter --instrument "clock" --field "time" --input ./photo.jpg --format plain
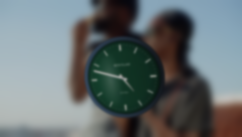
4:48
